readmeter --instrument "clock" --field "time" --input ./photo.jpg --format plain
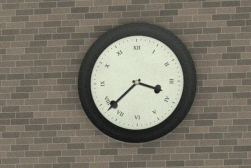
3:38
